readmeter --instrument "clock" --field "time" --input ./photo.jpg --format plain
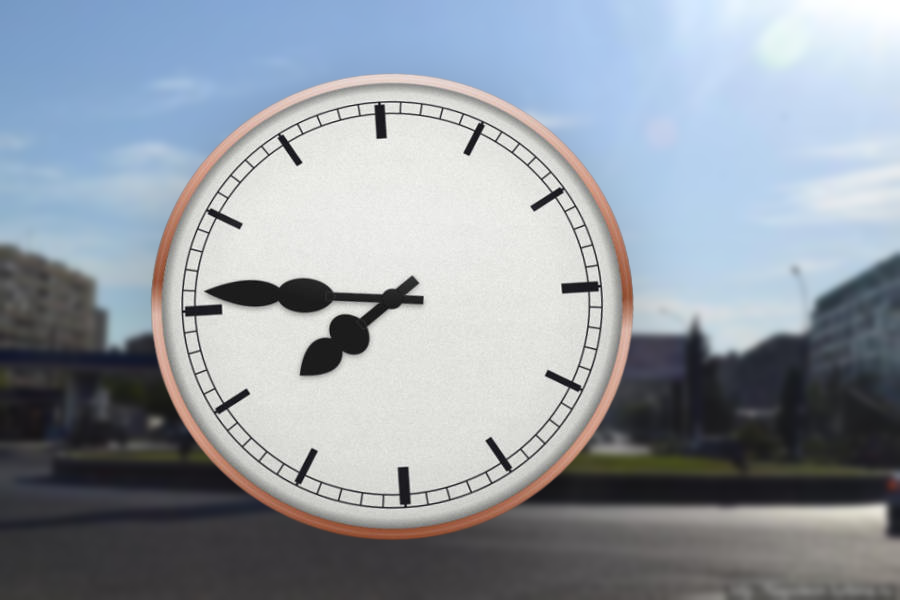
7:46
